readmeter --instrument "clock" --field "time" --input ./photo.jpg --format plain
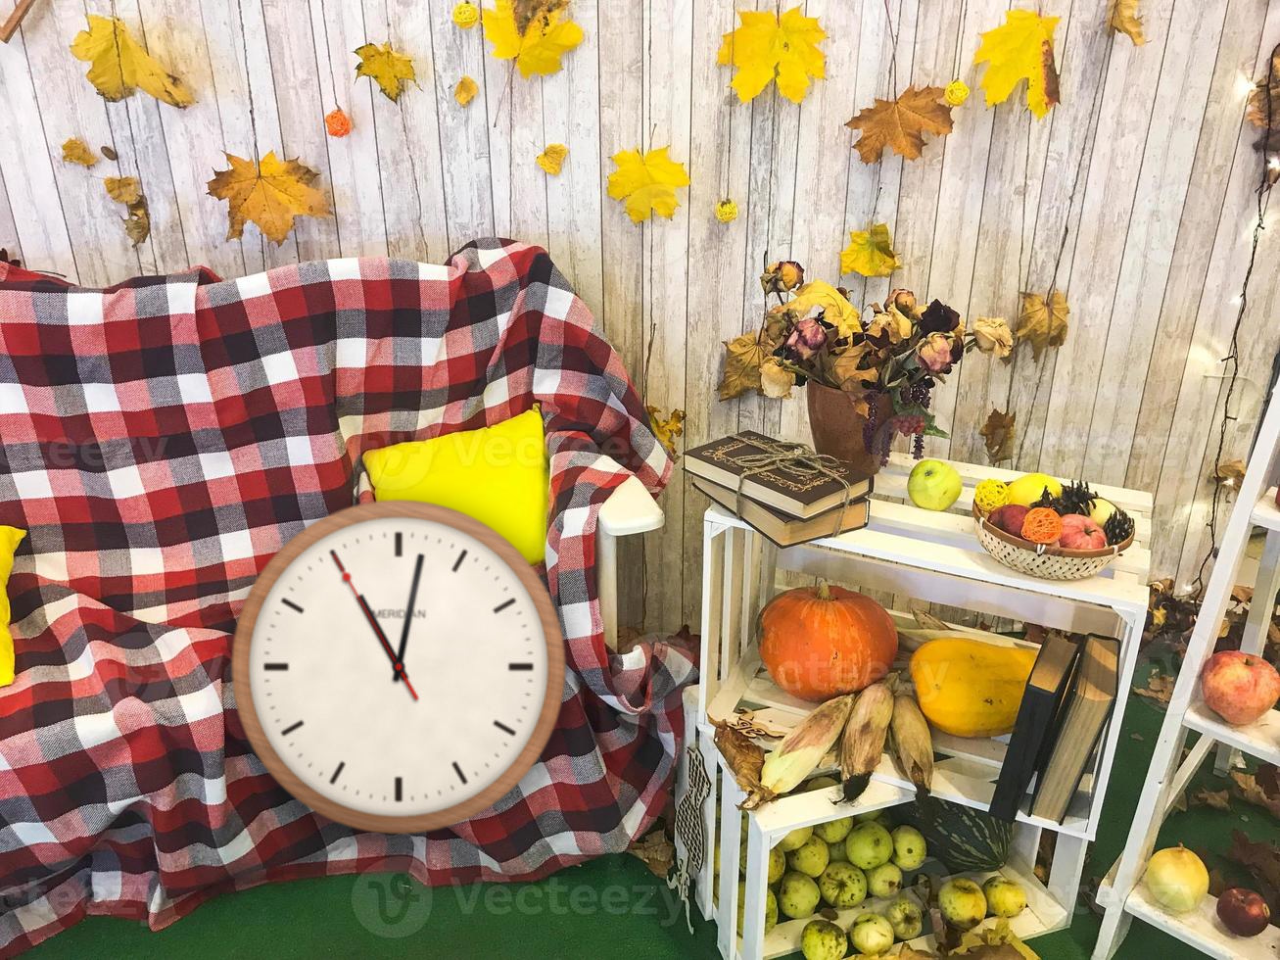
11:01:55
